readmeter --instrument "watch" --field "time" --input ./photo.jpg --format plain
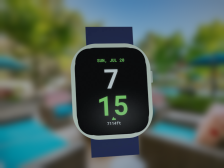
7:15
